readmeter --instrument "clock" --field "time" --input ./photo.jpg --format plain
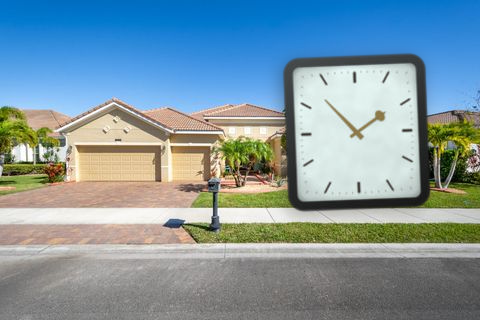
1:53
